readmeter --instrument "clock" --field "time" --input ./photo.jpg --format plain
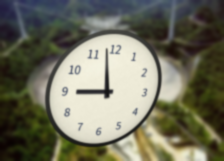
8:58
